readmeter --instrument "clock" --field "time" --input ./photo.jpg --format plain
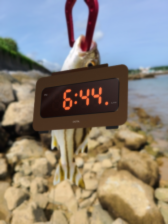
6:44
